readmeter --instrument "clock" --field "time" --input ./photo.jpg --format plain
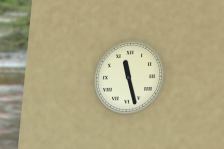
11:27
